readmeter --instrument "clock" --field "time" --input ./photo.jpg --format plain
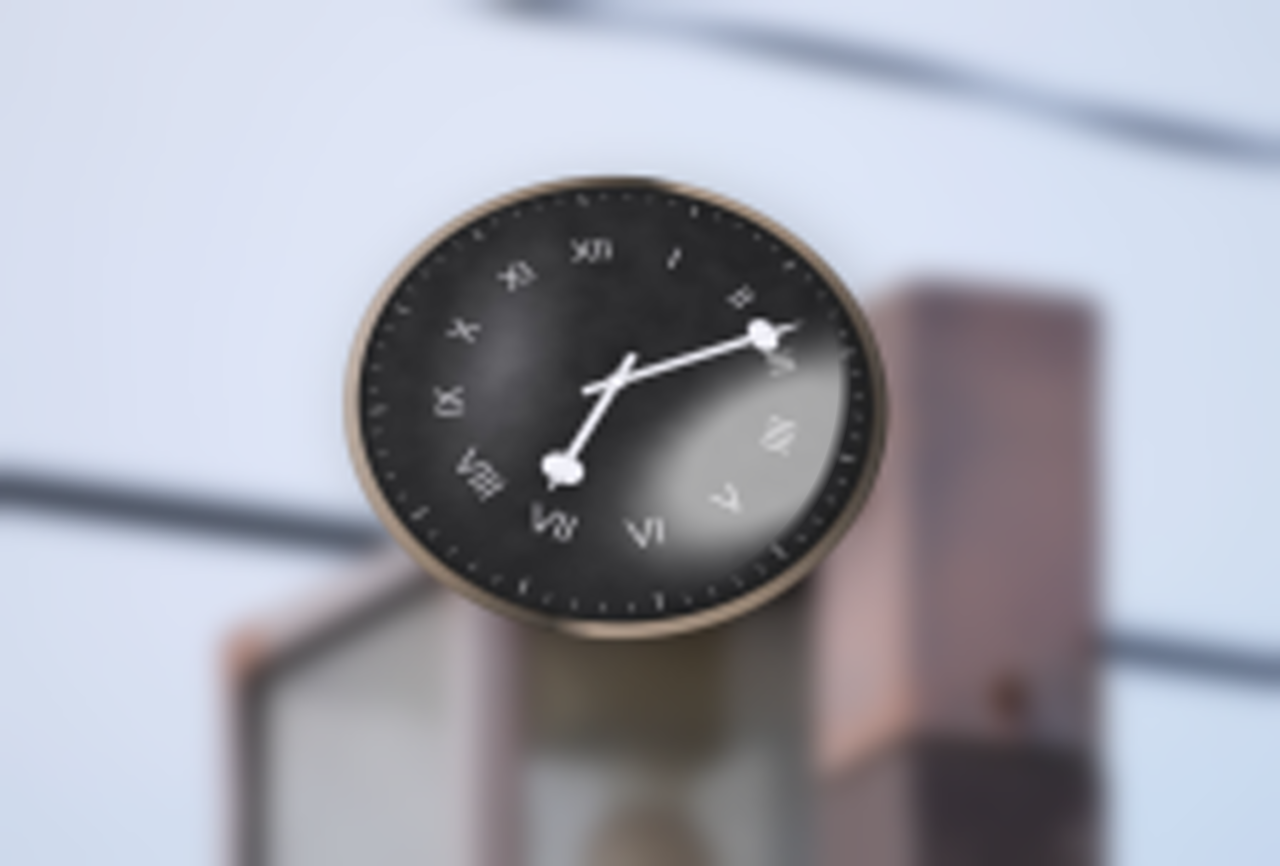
7:13
